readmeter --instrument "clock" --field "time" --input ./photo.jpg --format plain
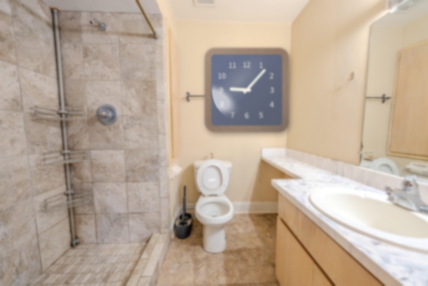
9:07
